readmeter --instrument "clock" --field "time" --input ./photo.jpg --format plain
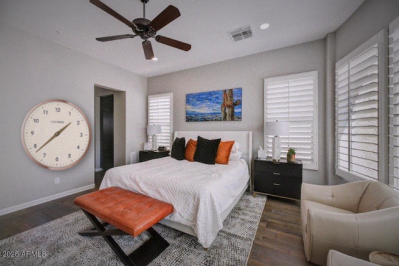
1:38
